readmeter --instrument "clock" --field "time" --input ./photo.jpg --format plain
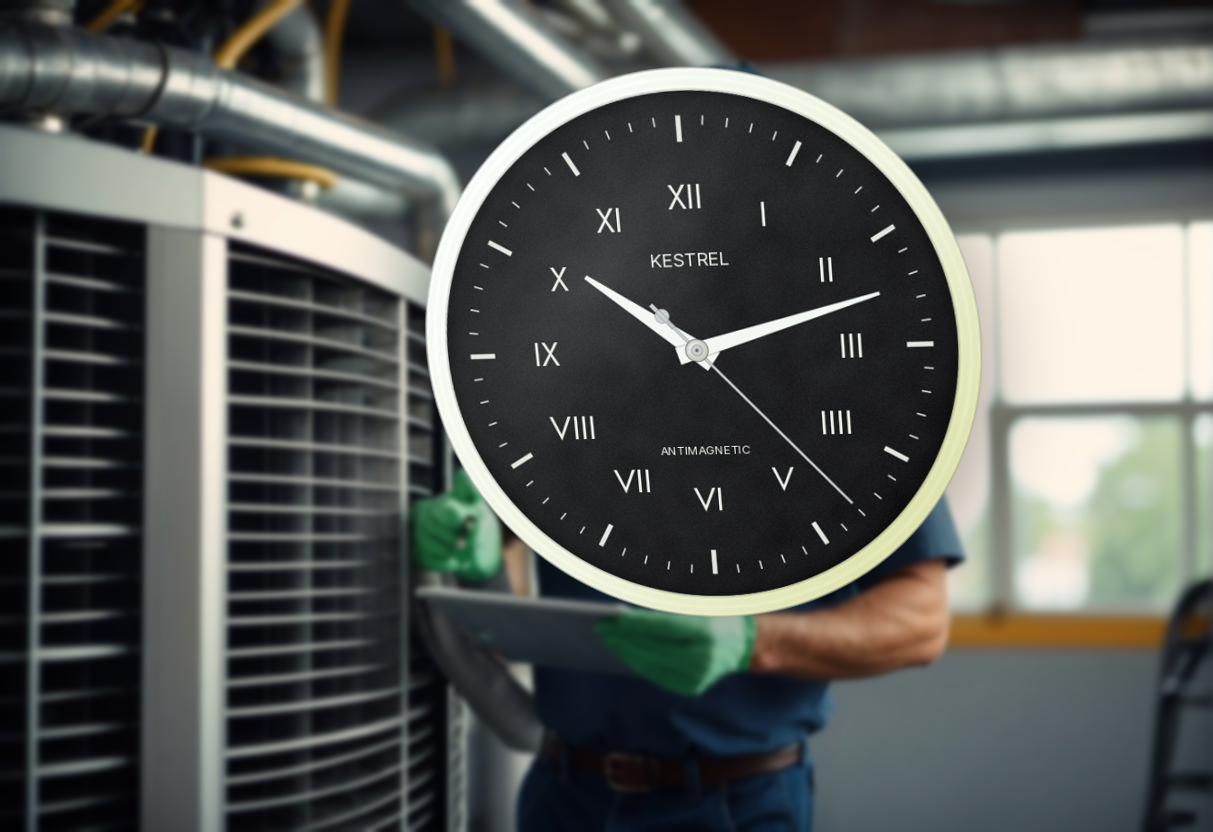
10:12:23
